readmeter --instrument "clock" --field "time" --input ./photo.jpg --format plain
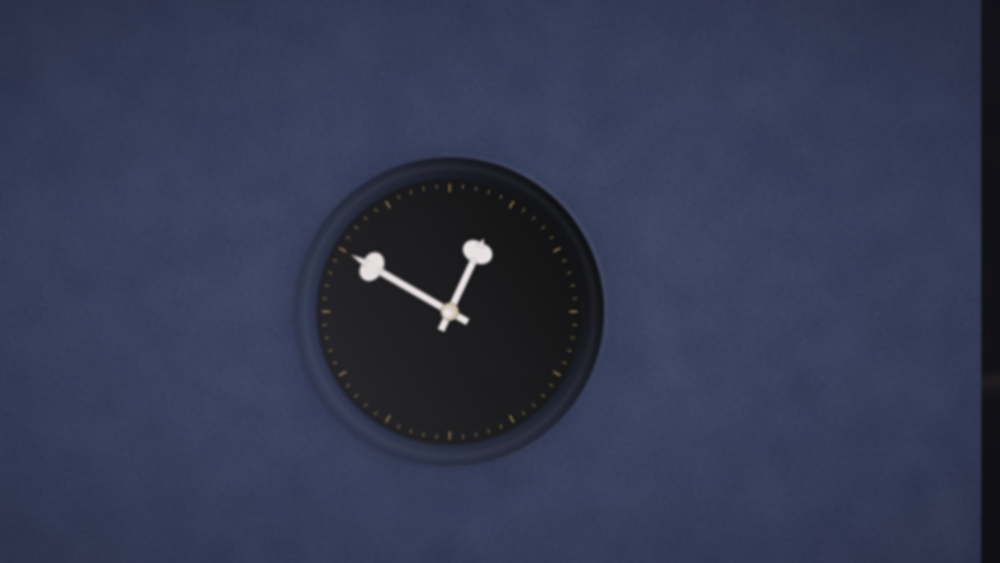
12:50
